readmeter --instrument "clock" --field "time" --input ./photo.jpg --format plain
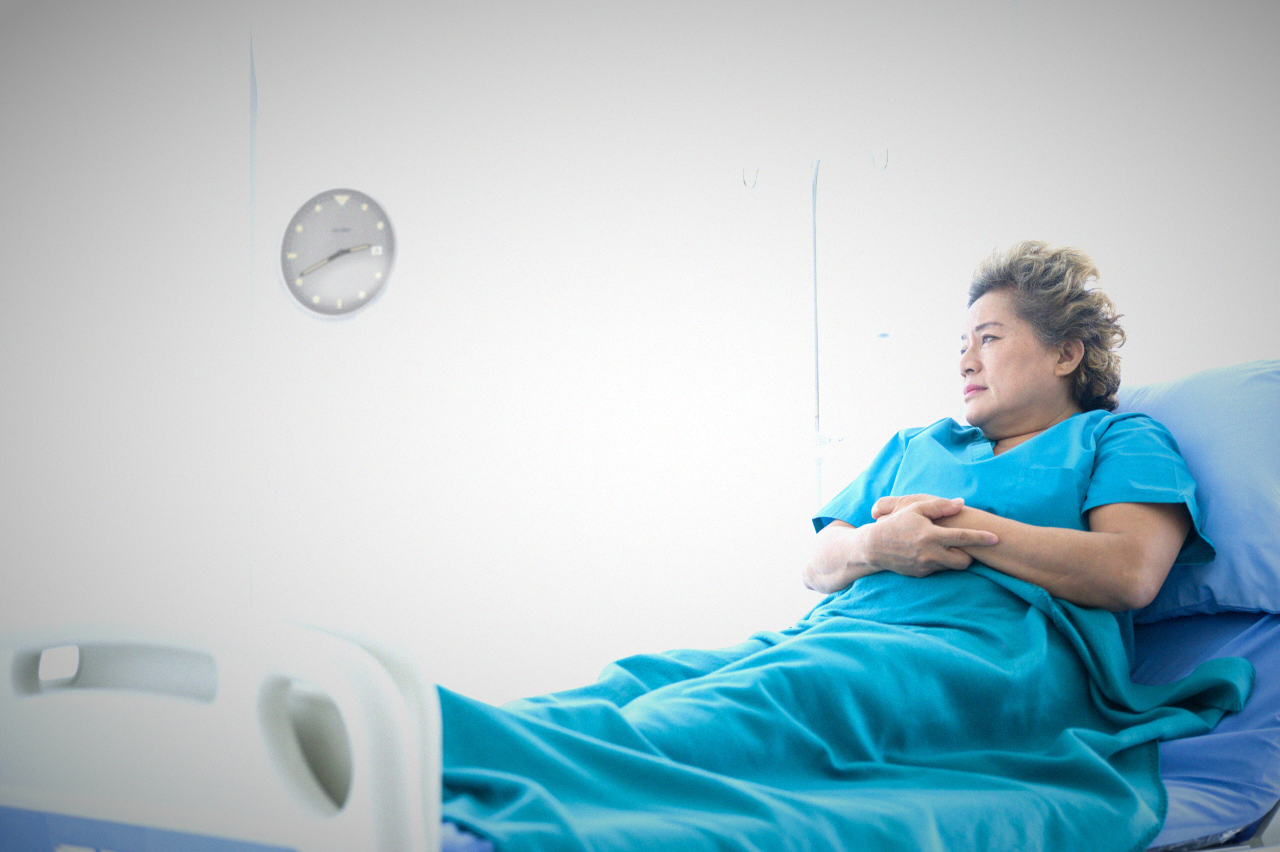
2:41
